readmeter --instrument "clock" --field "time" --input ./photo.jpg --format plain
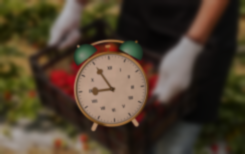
8:55
